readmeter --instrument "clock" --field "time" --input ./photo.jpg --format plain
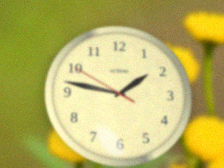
1:46:50
